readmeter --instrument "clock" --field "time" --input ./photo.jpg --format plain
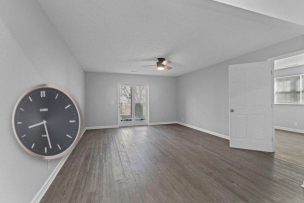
8:28
